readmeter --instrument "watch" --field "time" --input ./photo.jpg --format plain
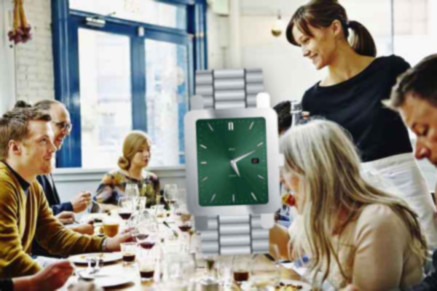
5:11
